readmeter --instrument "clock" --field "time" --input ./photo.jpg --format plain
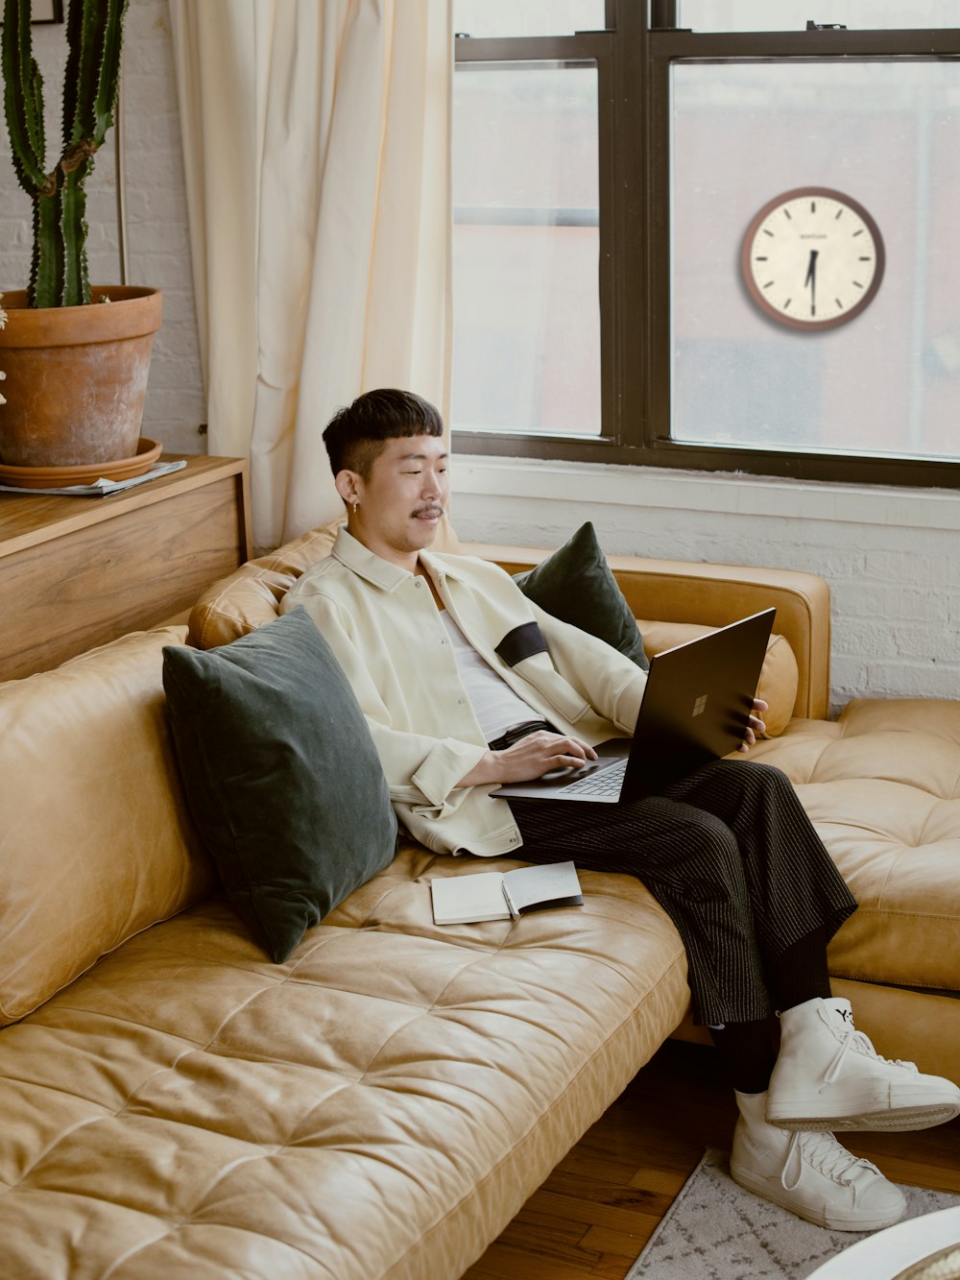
6:30
